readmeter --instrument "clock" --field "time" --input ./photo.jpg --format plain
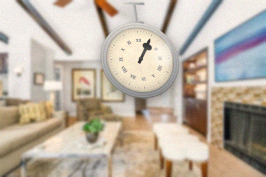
1:05
